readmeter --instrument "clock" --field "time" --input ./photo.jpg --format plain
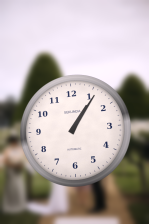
1:06
